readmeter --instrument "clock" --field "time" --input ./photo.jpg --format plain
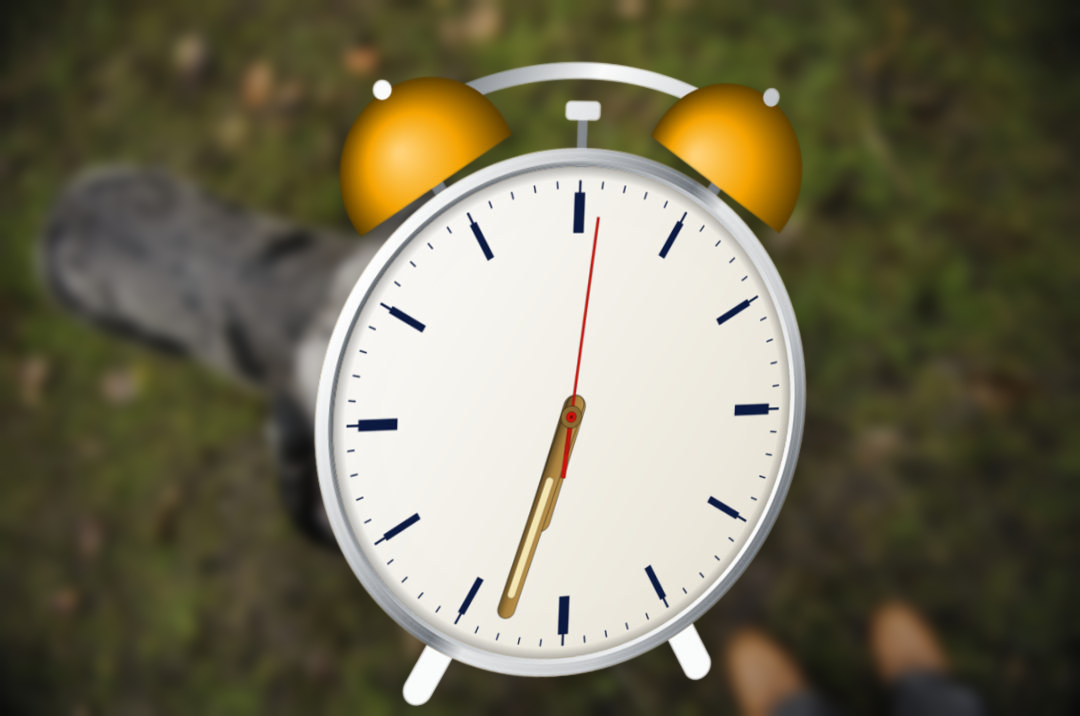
6:33:01
